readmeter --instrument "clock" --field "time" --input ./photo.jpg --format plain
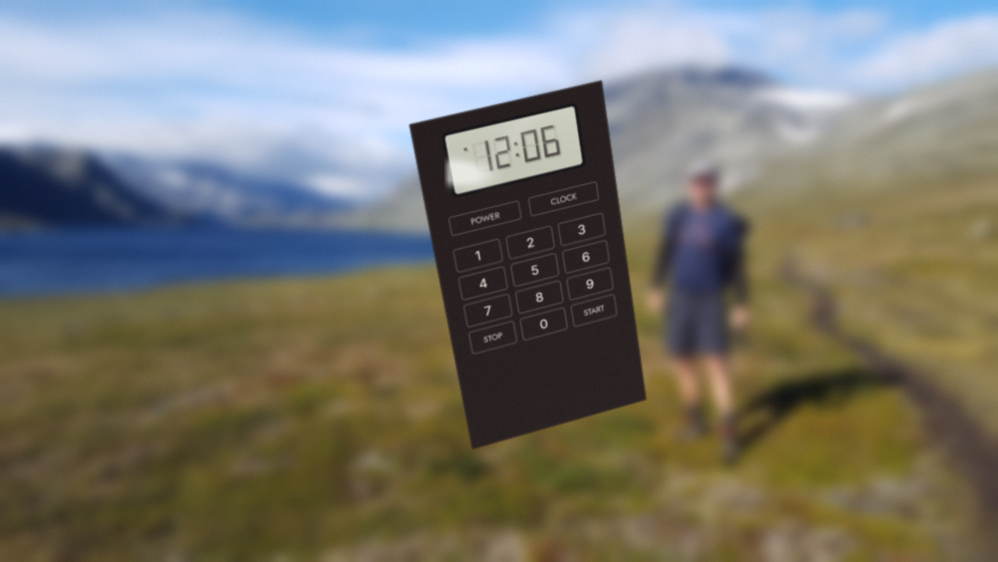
12:06
